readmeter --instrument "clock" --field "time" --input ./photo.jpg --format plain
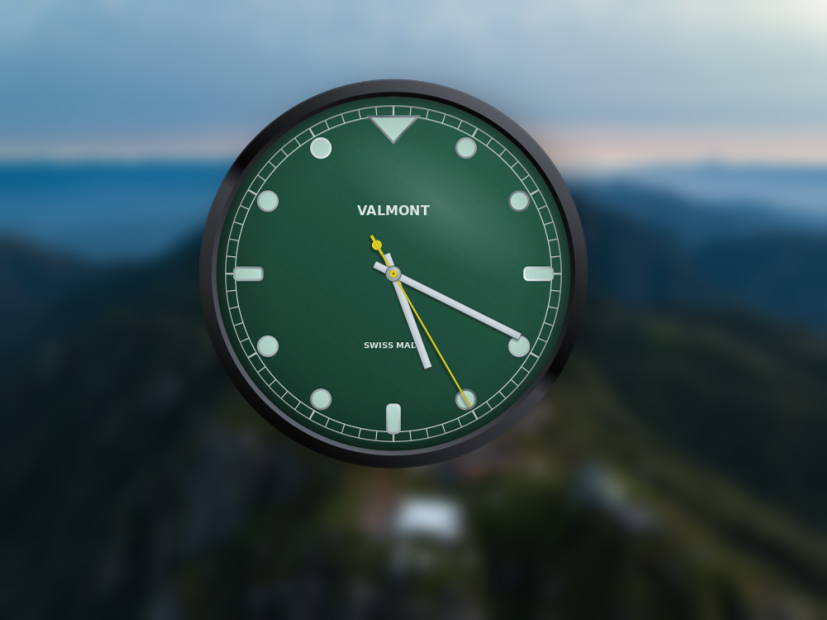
5:19:25
